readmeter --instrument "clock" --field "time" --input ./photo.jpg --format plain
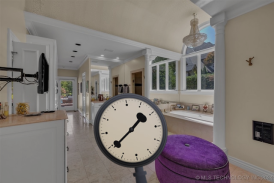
1:39
